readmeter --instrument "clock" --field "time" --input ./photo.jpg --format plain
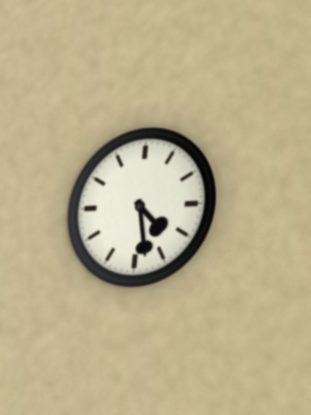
4:28
